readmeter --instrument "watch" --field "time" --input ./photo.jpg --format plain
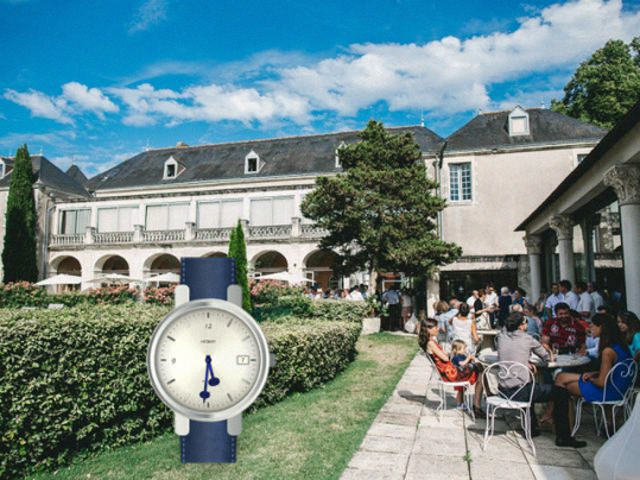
5:31
